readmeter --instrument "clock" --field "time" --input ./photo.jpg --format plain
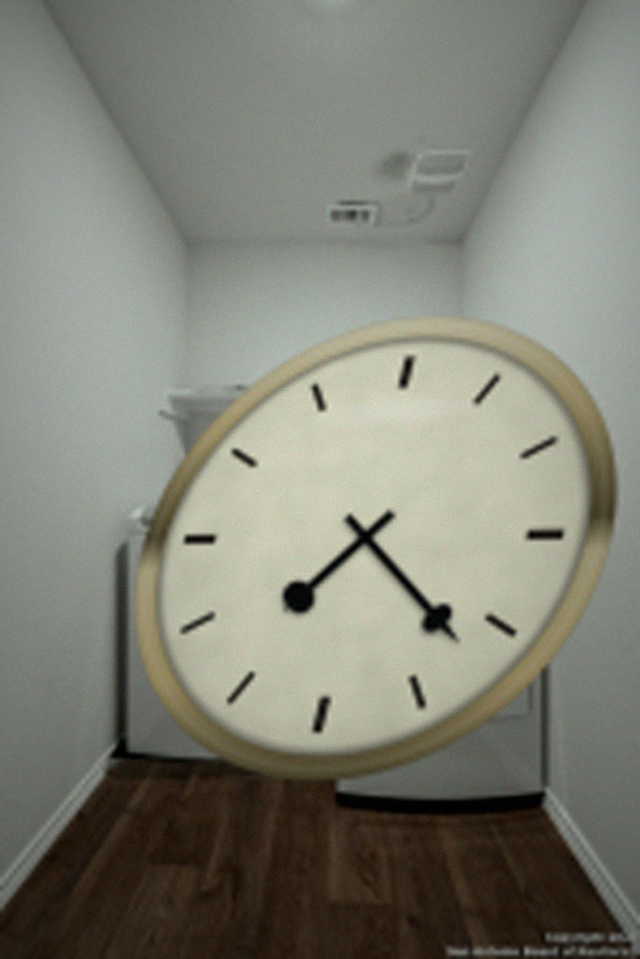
7:22
